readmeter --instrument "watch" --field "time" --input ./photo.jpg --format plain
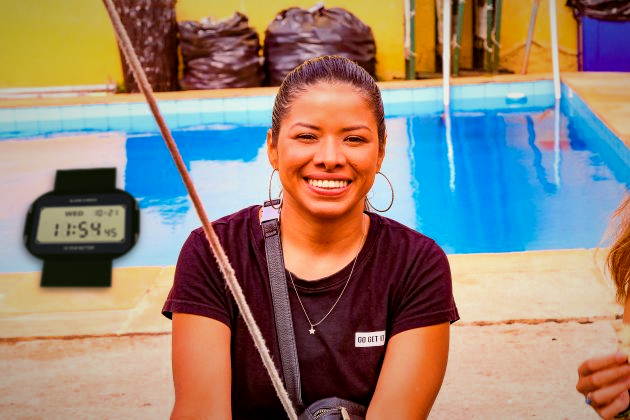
11:54
